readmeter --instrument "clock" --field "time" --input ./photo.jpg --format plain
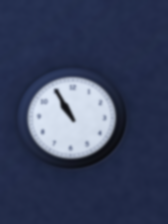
10:55
